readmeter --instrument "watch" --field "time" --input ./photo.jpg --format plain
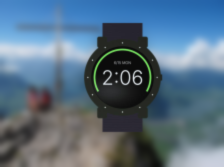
2:06
